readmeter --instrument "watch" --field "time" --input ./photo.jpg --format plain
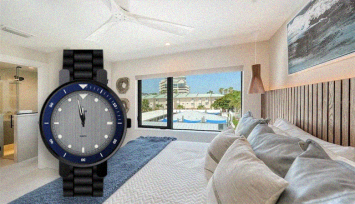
11:58
